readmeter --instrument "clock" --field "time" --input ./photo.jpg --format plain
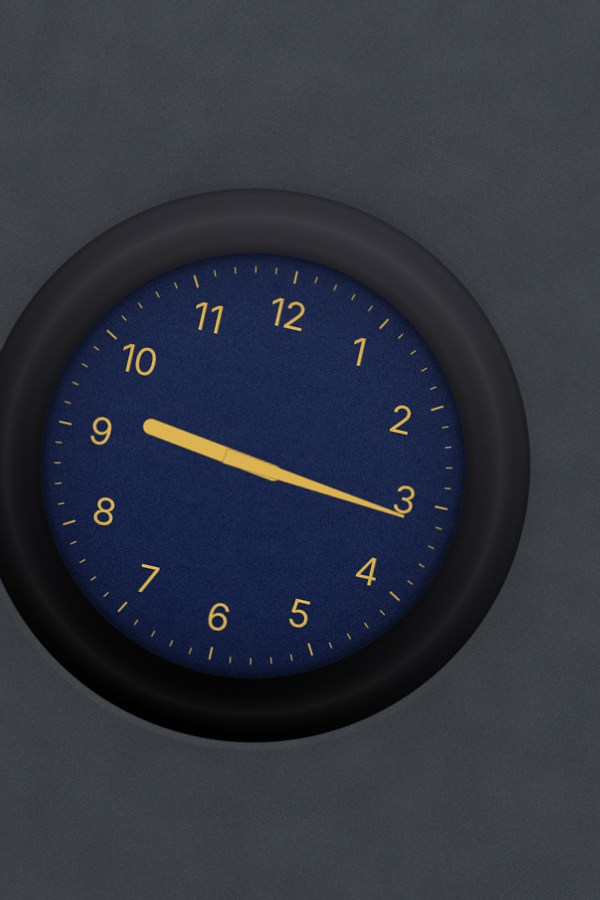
9:16
